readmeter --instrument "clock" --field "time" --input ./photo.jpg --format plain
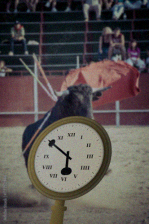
5:51
